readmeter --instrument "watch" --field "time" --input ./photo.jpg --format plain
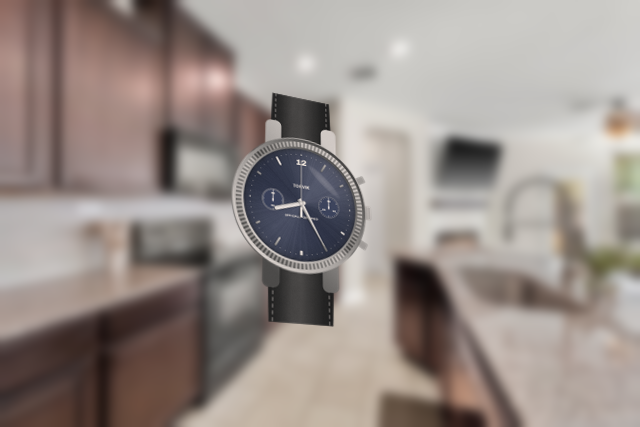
8:25
